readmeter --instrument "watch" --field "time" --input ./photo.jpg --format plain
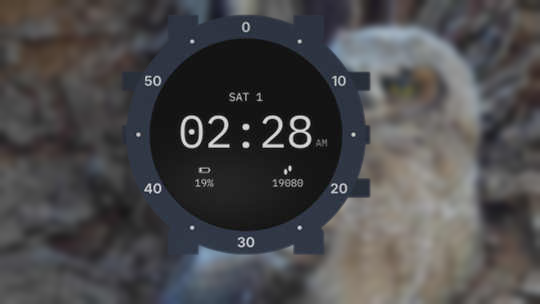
2:28
